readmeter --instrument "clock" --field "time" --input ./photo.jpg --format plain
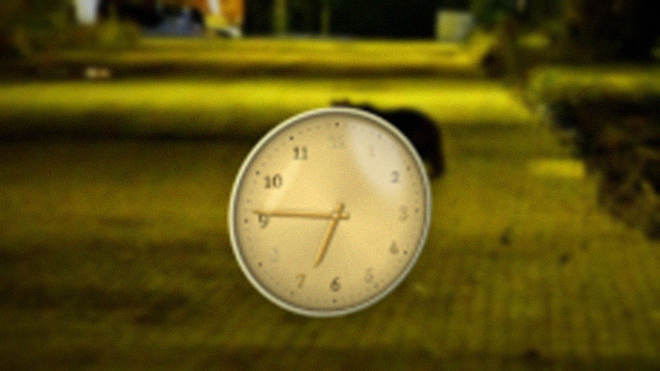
6:46
